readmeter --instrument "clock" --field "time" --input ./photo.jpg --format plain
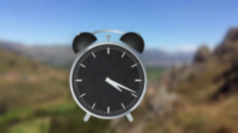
4:19
